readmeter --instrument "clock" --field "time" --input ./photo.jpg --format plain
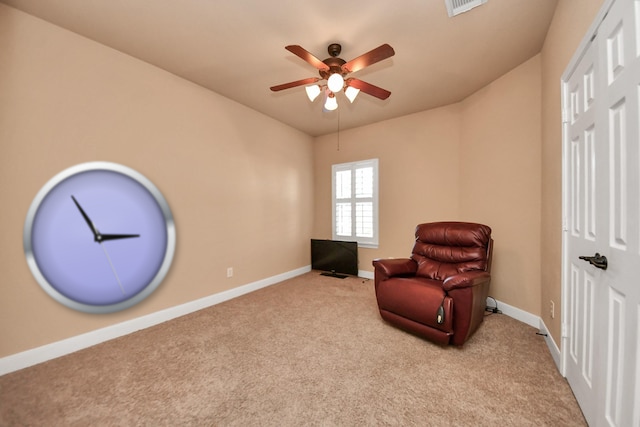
2:54:26
